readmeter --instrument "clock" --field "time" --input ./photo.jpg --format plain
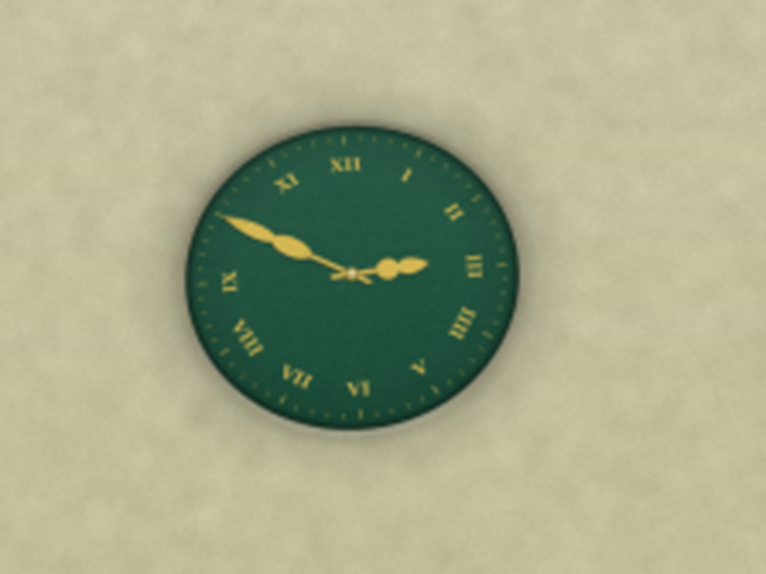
2:50
